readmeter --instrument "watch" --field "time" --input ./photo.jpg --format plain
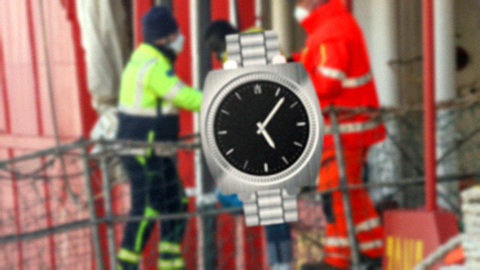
5:07
